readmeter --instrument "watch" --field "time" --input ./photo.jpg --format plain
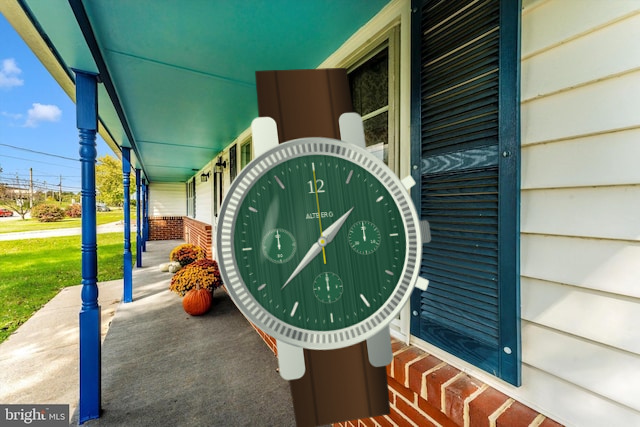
1:38
